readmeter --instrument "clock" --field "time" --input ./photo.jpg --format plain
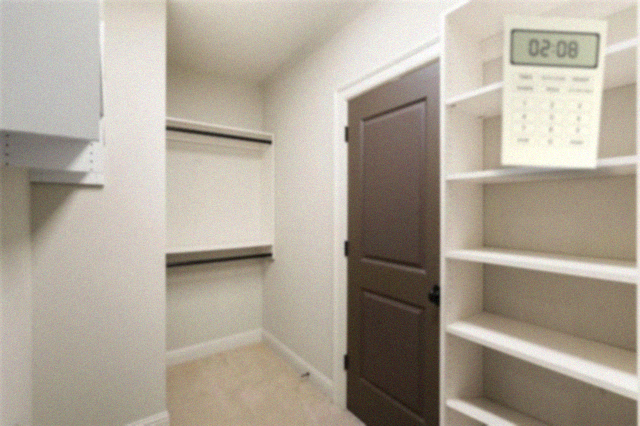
2:08
